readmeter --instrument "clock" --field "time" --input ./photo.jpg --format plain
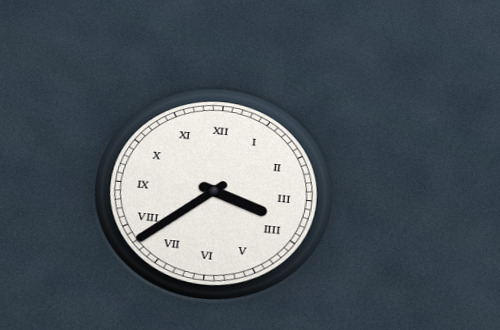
3:38
